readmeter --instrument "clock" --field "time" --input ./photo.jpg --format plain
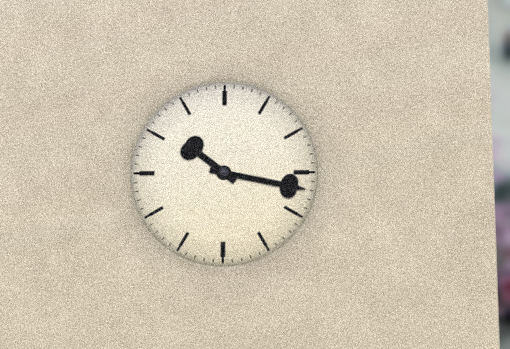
10:17
